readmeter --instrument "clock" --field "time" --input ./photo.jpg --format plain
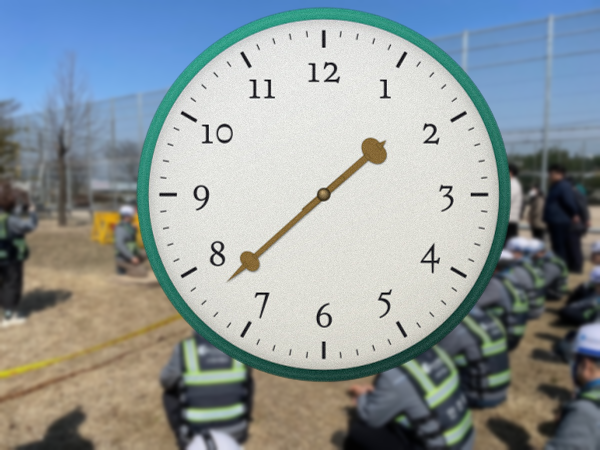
1:38
